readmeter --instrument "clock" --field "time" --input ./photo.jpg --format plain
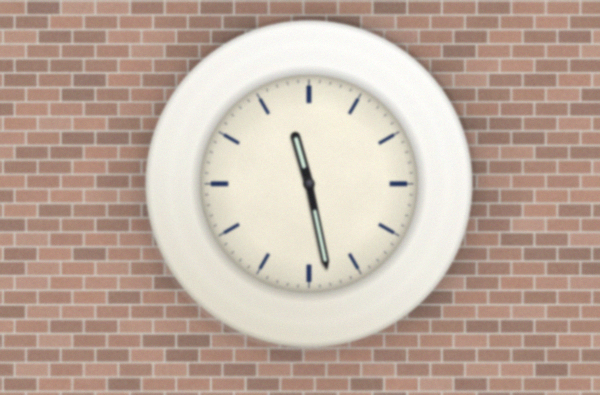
11:28
